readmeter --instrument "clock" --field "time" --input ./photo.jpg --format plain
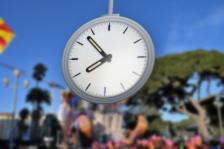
7:53
